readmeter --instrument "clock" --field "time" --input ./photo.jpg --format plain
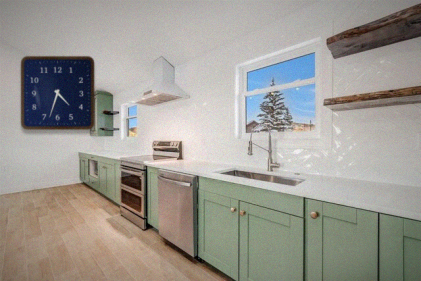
4:33
